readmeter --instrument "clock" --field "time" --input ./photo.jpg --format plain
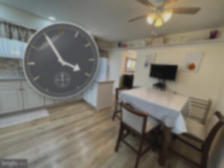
3:55
